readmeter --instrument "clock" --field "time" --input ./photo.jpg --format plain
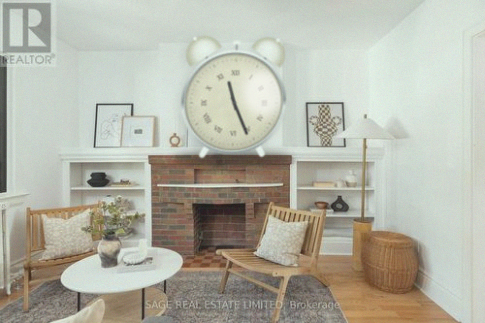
11:26
